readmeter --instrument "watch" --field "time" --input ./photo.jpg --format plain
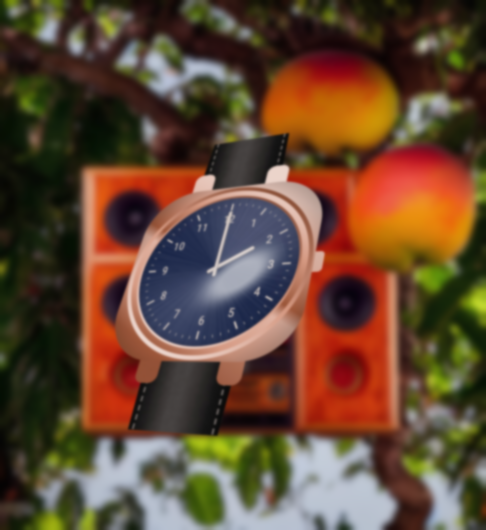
2:00
